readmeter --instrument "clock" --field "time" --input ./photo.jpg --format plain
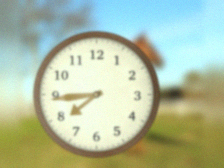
7:44
